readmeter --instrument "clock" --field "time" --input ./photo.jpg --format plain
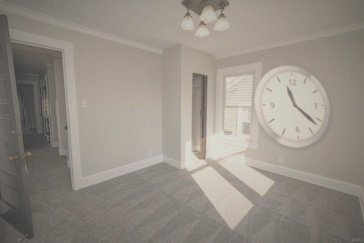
11:22
